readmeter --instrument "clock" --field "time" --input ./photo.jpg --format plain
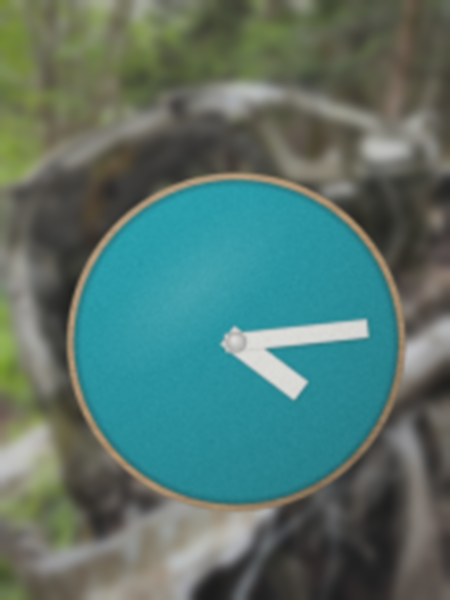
4:14
